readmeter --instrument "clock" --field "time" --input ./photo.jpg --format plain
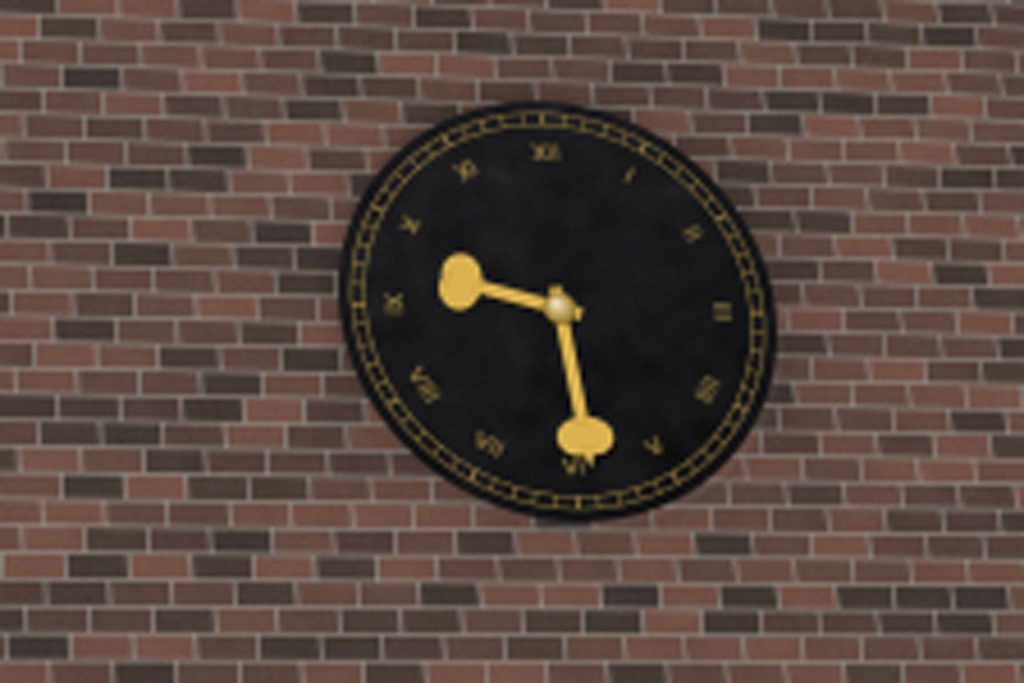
9:29
